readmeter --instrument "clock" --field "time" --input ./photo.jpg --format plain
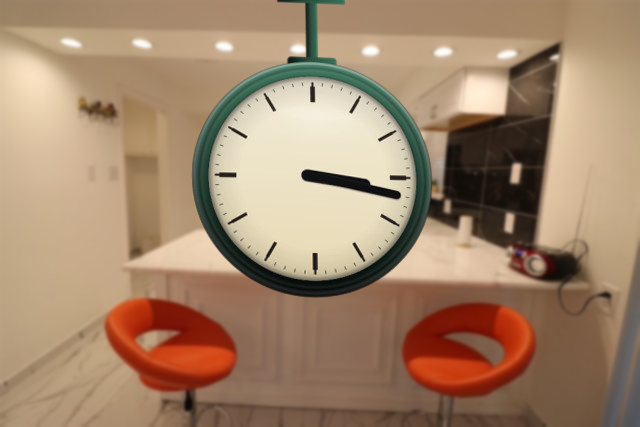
3:17
